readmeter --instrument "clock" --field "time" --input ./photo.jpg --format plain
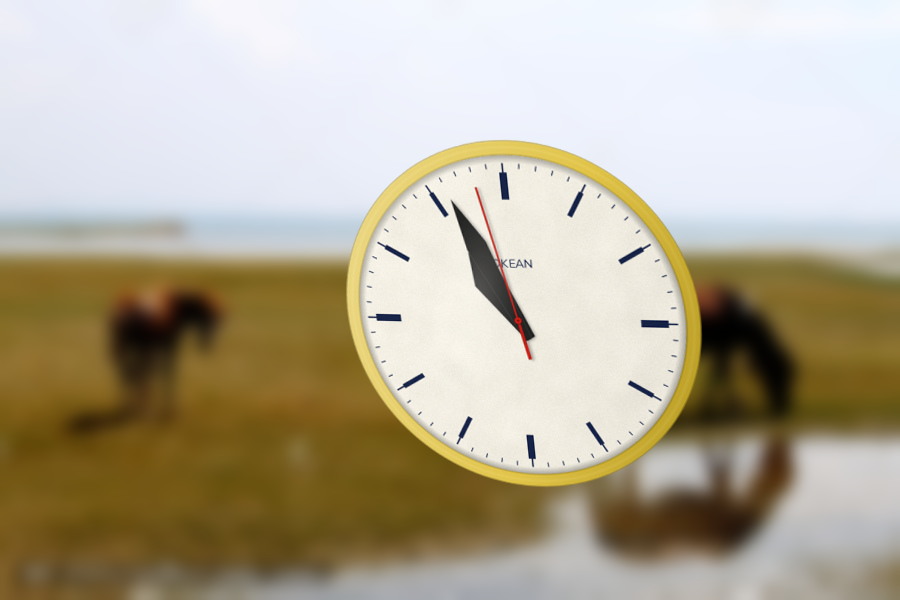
10:55:58
